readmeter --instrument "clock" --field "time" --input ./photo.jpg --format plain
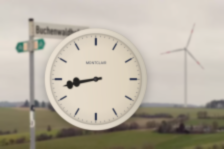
8:43
